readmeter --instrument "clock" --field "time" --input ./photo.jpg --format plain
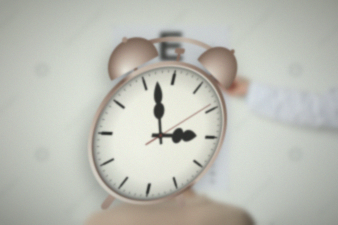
2:57:09
